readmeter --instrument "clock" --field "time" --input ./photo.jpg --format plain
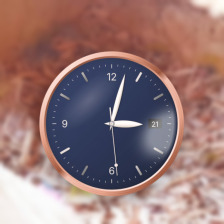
3:02:29
